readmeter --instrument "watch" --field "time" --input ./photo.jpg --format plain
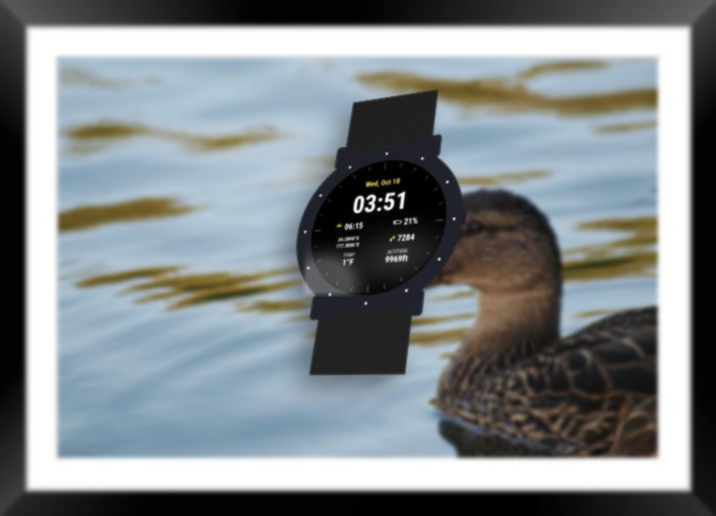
3:51
